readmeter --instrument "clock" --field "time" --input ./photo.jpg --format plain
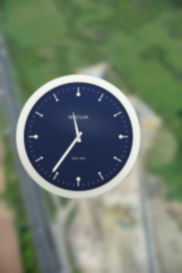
11:36
